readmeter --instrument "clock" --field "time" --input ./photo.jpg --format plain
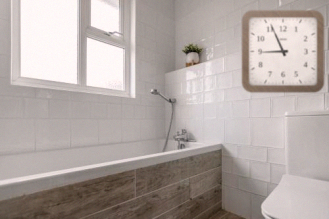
8:56
